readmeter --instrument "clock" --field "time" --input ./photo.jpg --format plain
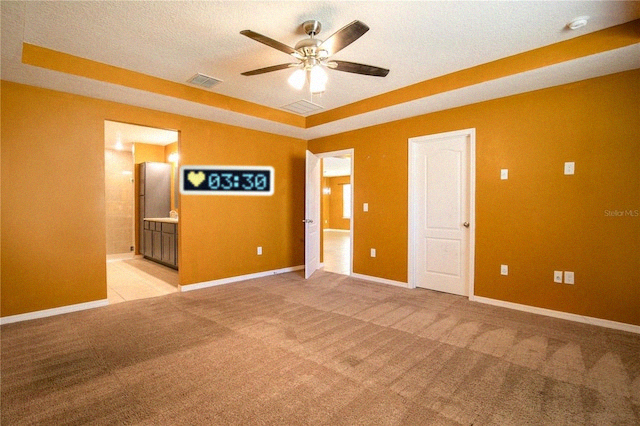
3:30
